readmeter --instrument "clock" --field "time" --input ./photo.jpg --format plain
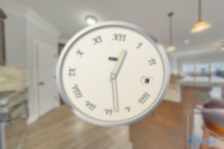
12:28
